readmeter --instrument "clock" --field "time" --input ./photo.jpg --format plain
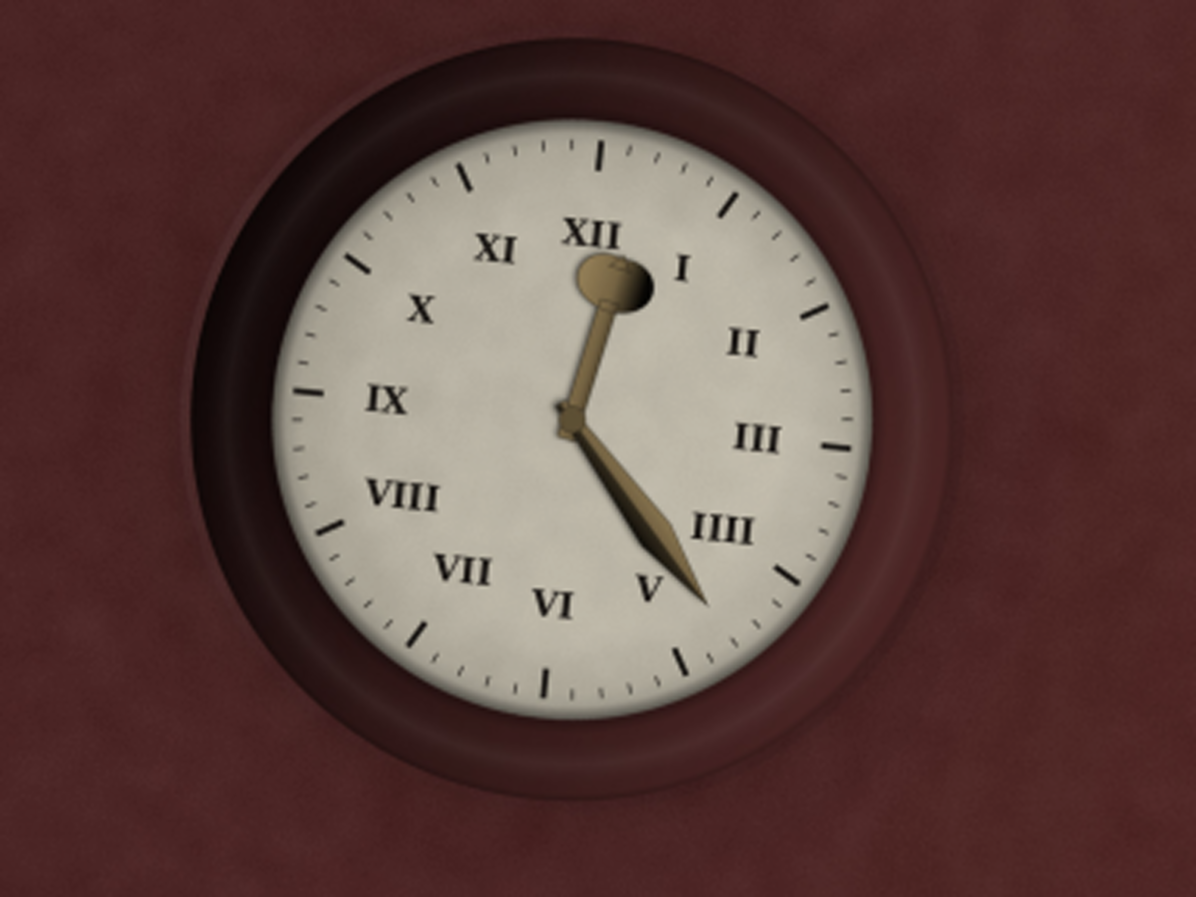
12:23
